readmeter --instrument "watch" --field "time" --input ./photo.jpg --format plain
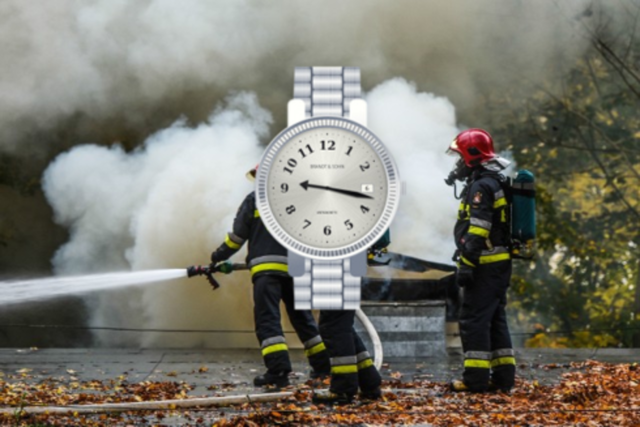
9:17
